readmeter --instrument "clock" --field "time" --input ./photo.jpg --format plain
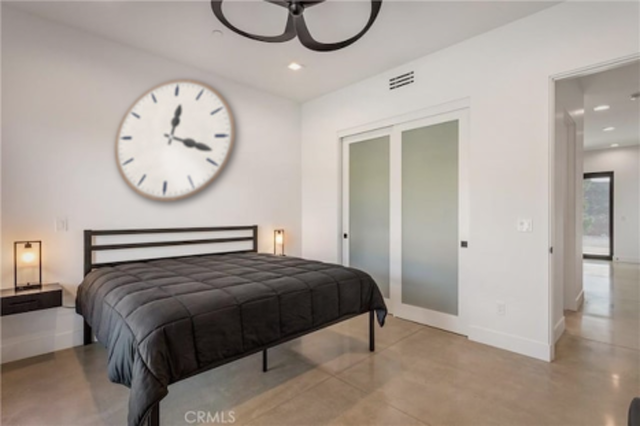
12:18
